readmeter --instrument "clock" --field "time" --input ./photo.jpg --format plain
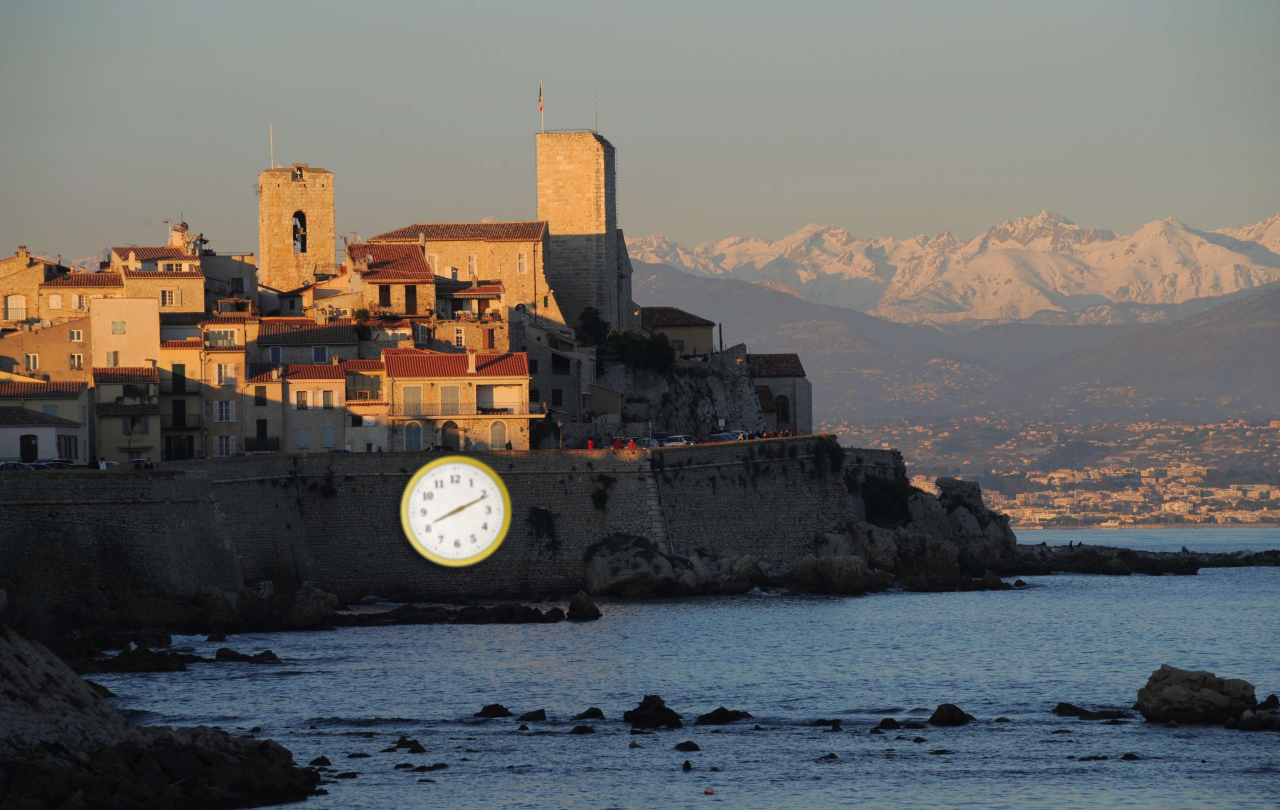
8:11
